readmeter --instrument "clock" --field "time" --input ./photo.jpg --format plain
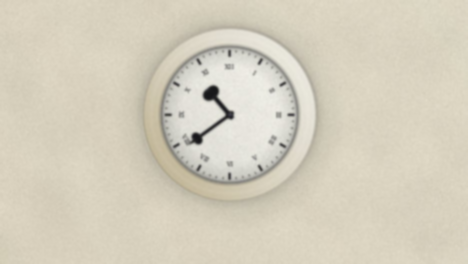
10:39
